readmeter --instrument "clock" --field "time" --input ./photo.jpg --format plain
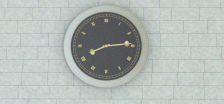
8:14
